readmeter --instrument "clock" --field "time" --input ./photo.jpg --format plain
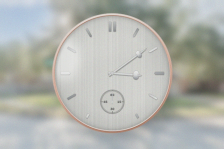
3:09
